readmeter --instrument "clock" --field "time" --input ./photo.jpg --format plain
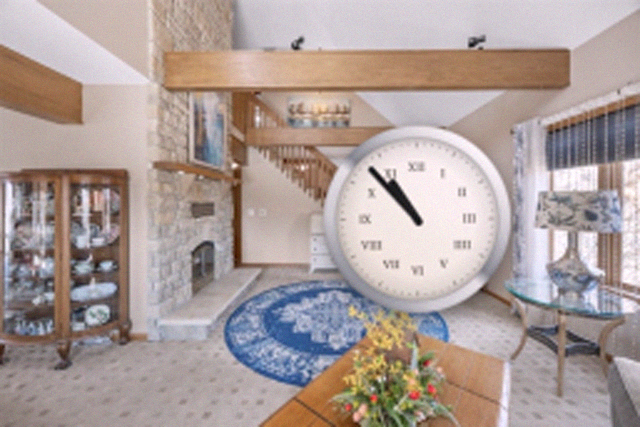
10:53
